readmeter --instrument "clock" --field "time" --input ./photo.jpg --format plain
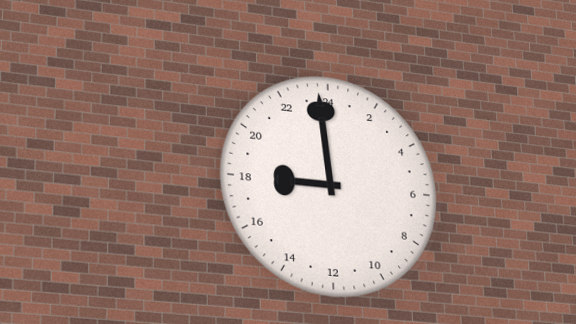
17:59
